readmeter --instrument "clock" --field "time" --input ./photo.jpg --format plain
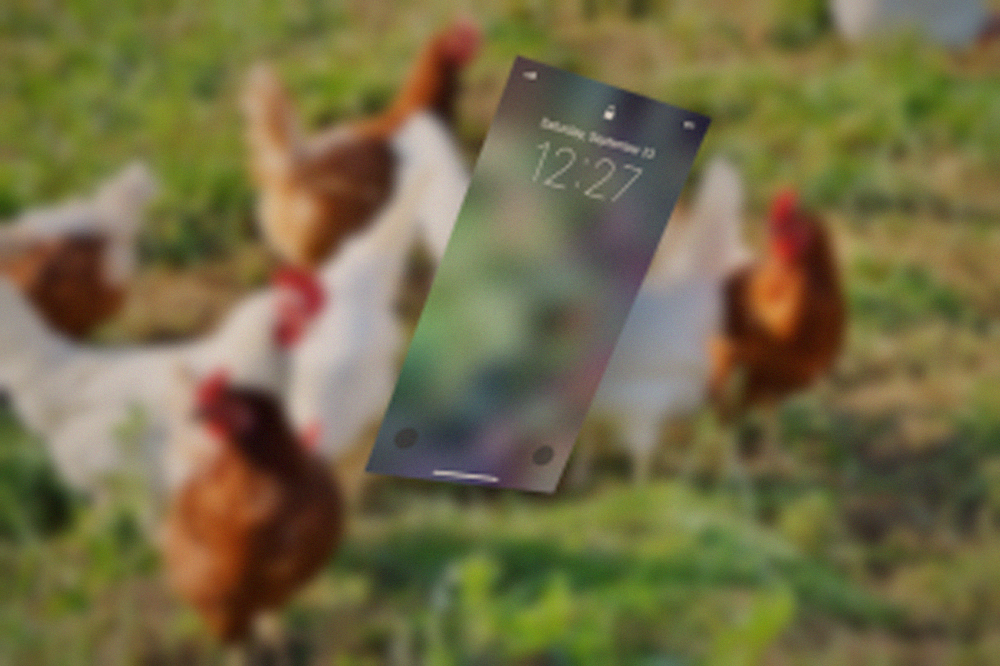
12:27
